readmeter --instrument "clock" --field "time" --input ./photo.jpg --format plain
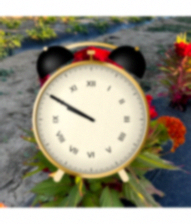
9:50
